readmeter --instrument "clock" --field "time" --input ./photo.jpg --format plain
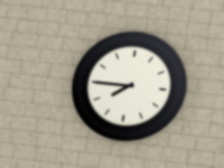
7:45
